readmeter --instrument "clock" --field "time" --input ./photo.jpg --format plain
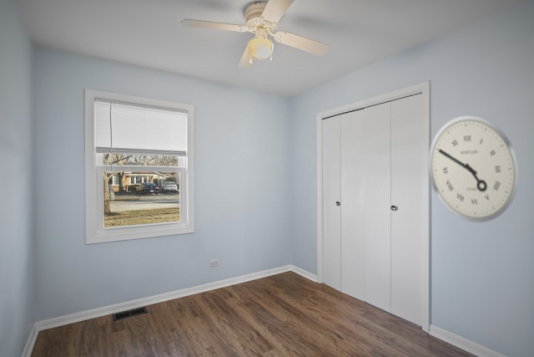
4:50
